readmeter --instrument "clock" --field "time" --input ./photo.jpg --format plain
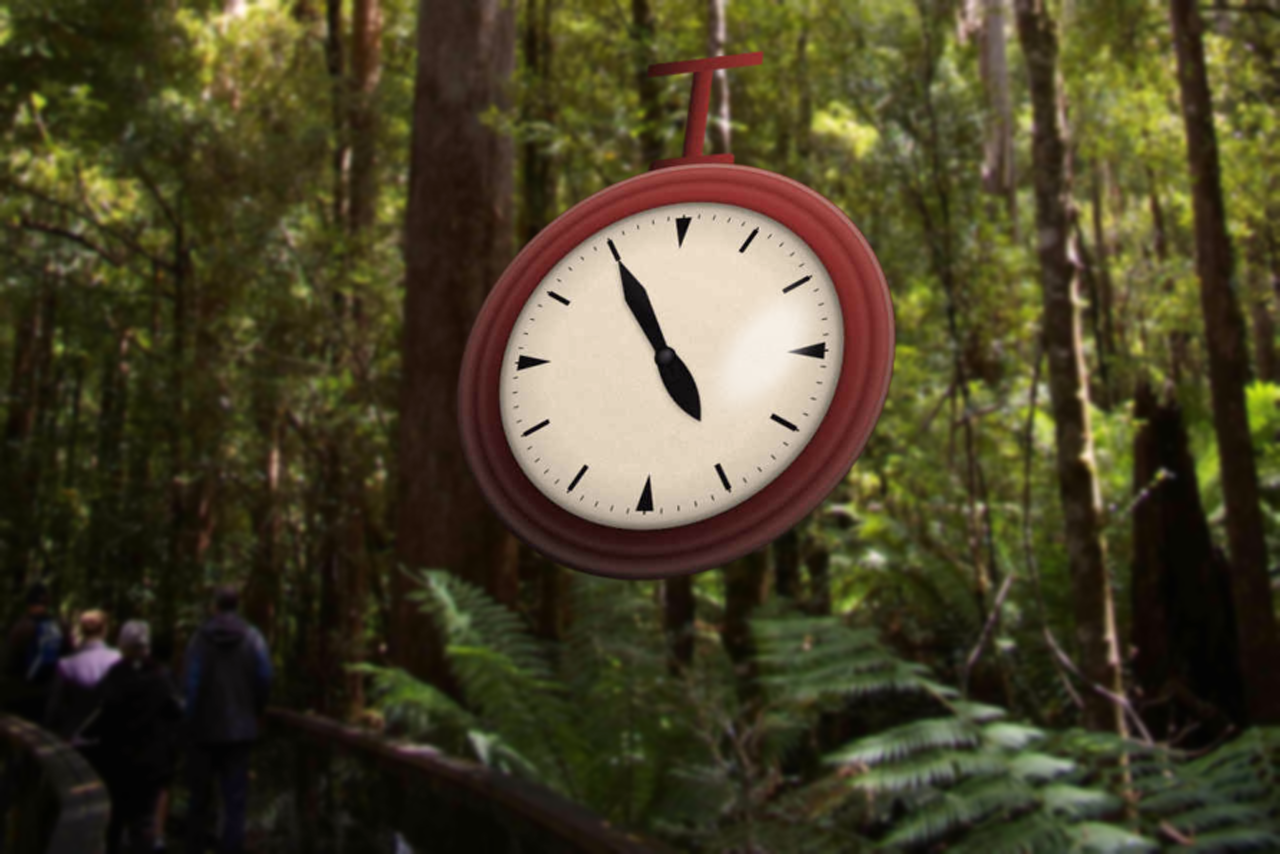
4:55
